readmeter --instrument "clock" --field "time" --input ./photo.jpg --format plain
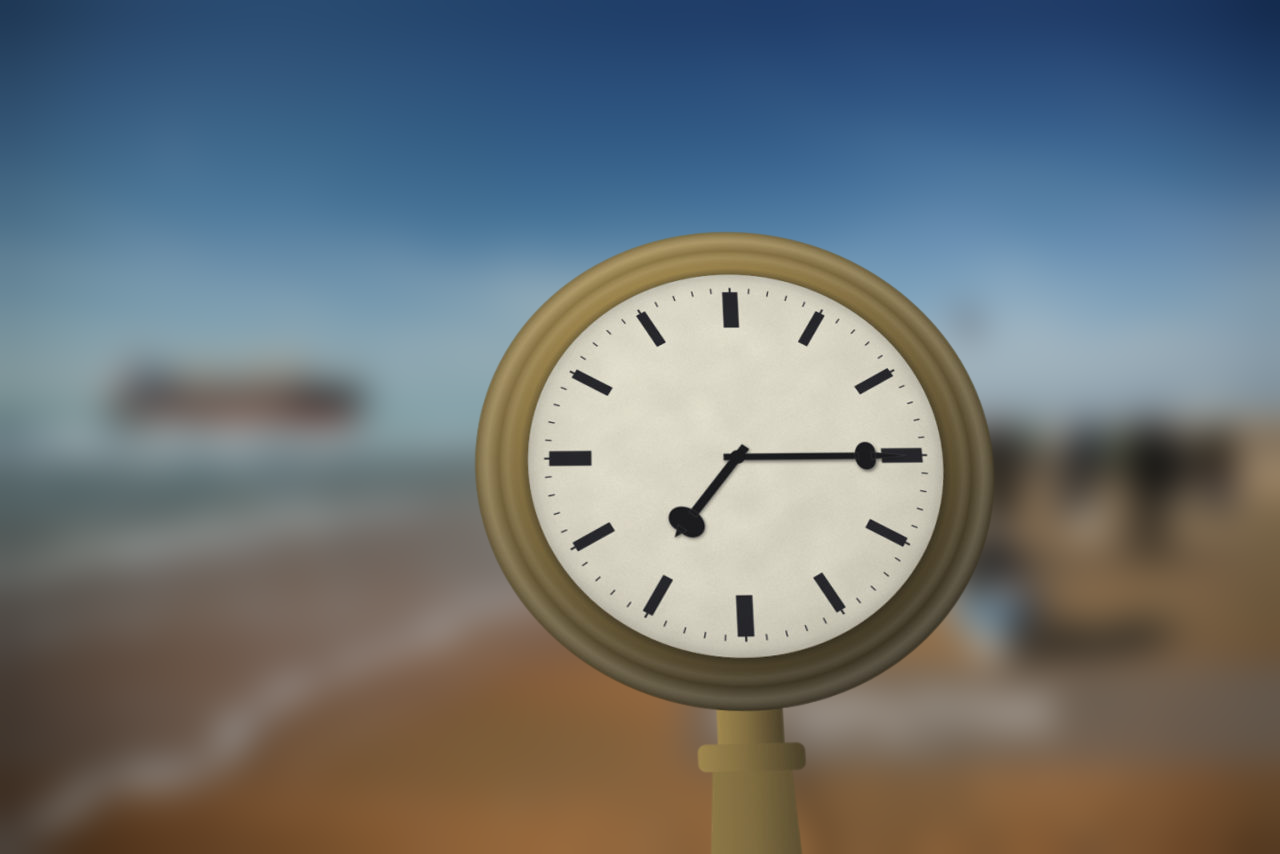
7:15
